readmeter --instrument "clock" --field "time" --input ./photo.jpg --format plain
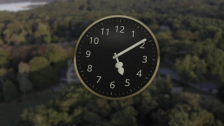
5:09
